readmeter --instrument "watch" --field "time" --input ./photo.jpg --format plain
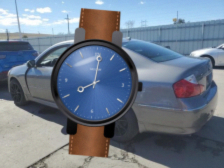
8:01
